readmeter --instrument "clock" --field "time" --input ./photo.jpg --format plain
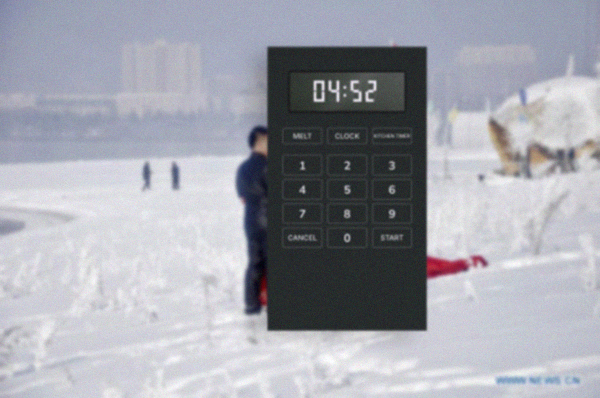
4:52
